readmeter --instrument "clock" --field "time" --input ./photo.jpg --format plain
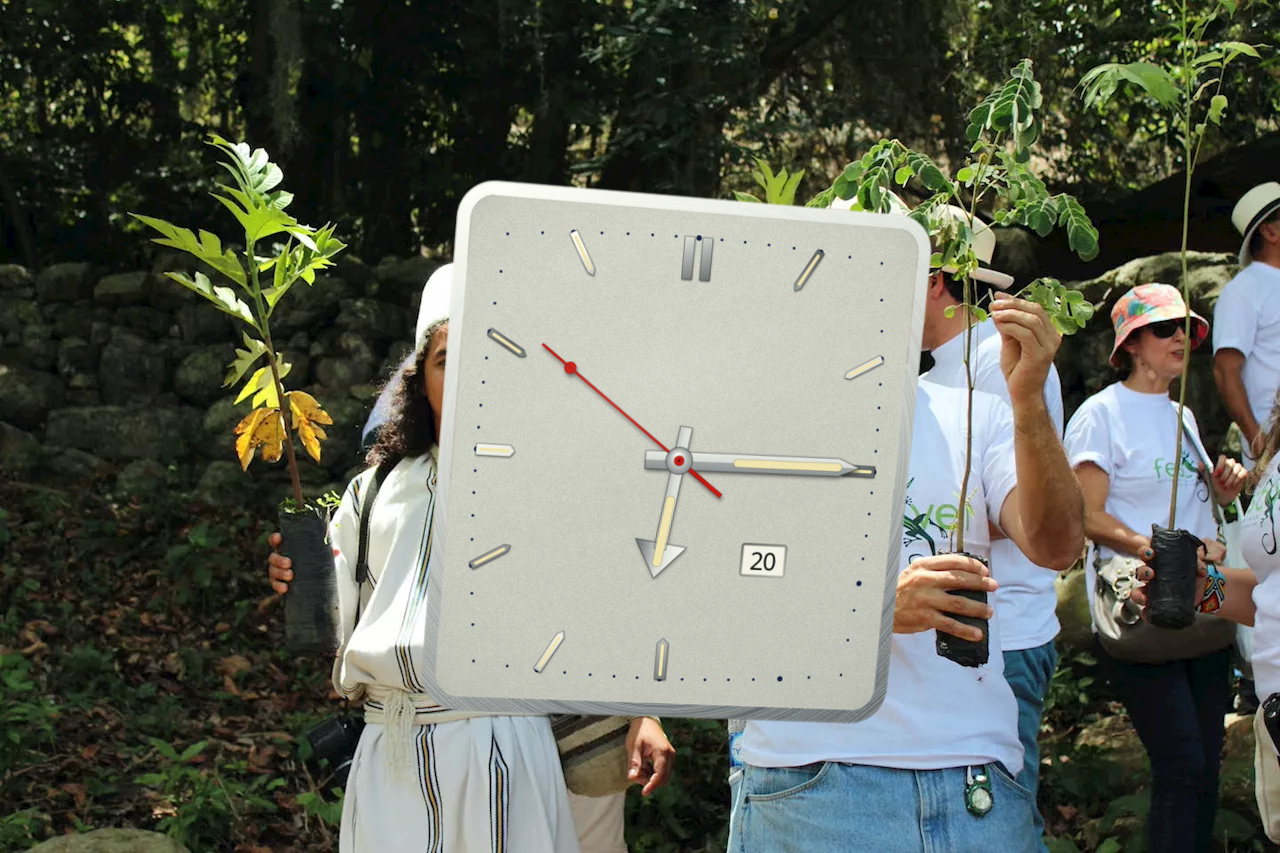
6:14:51
